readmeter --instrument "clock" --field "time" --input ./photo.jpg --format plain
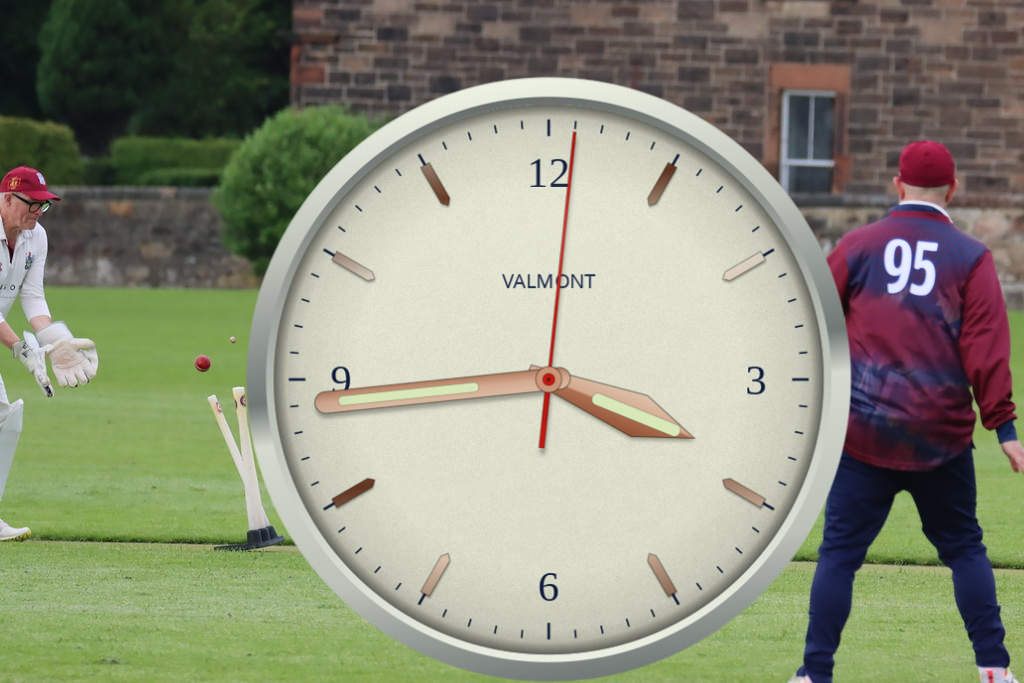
3:44:01
